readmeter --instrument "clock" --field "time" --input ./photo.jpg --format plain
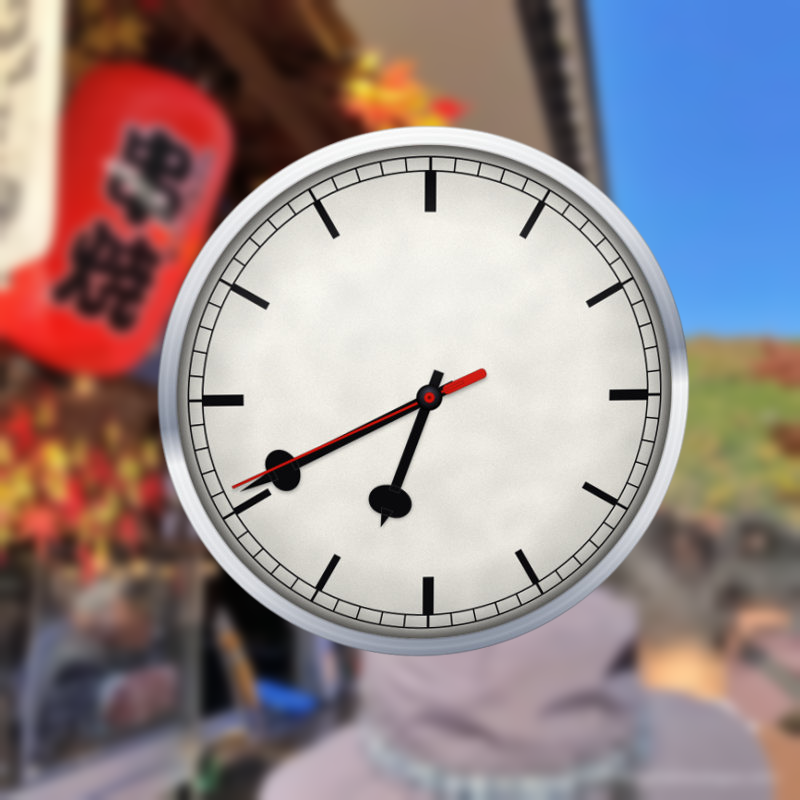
6:40:41
